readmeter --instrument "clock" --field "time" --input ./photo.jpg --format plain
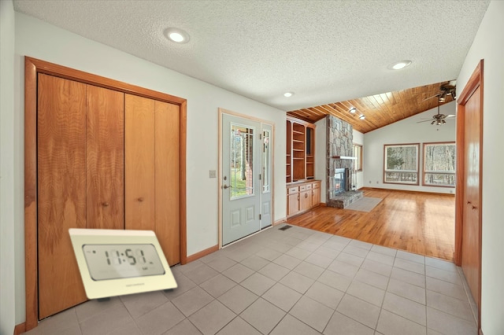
11:51
